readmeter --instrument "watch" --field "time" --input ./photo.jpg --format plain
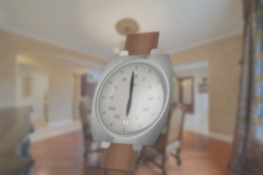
5:59
